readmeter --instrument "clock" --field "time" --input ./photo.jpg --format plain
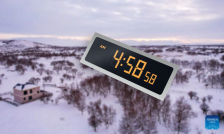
4:58:58
